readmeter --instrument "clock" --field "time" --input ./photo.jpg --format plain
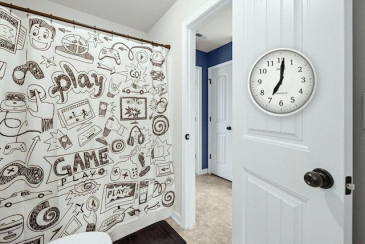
7:01
